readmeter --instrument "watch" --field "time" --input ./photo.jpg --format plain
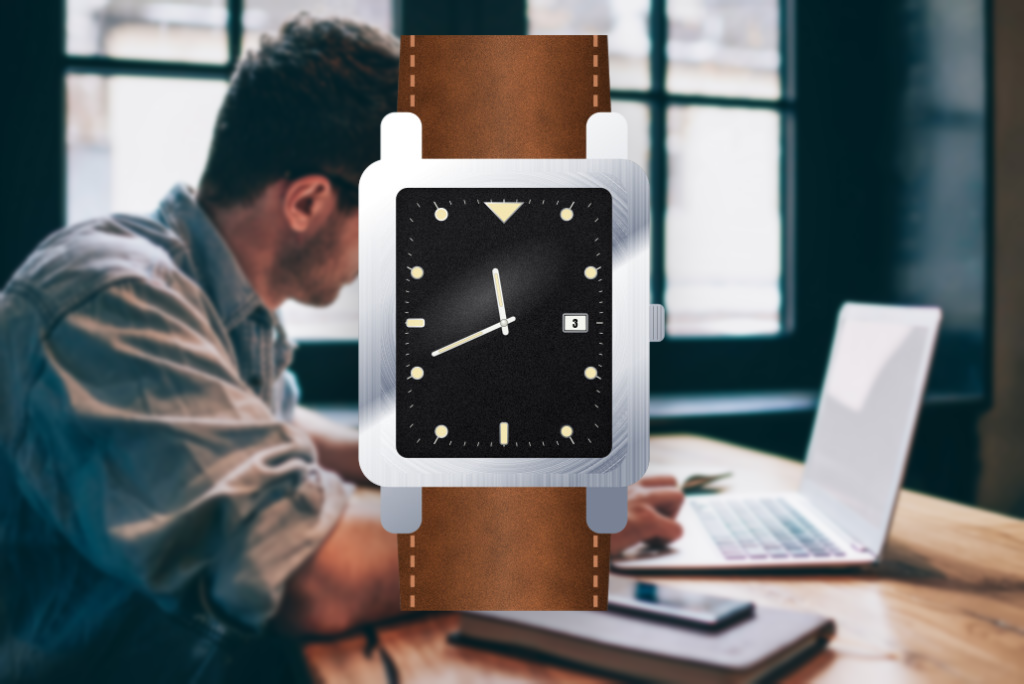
11:41
